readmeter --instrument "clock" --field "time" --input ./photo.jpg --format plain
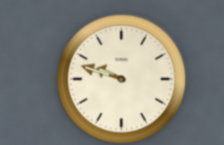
9:48
